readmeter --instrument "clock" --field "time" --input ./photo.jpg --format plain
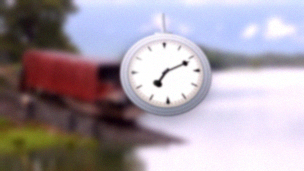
7:11
